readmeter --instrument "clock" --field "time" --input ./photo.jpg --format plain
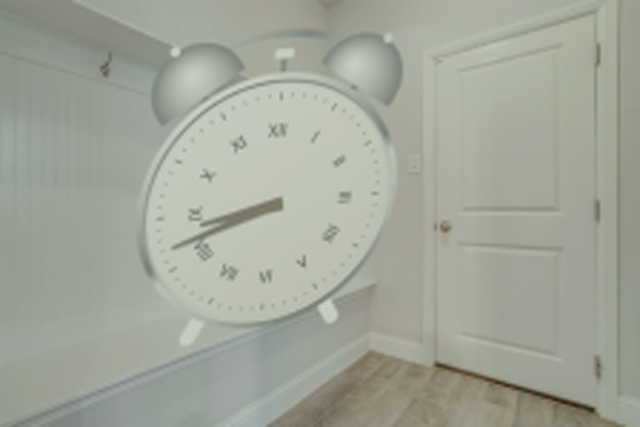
8:42
